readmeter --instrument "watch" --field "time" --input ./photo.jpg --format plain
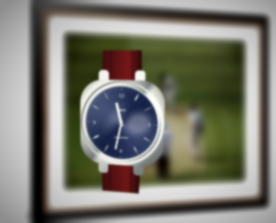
11:32
